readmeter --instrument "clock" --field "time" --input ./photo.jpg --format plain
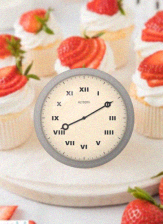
8:10
